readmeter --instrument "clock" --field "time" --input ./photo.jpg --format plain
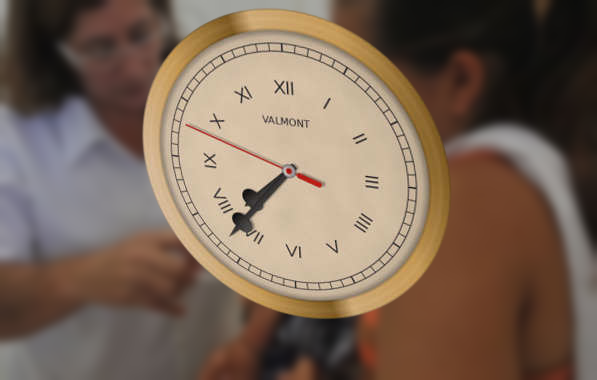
7:36:48
